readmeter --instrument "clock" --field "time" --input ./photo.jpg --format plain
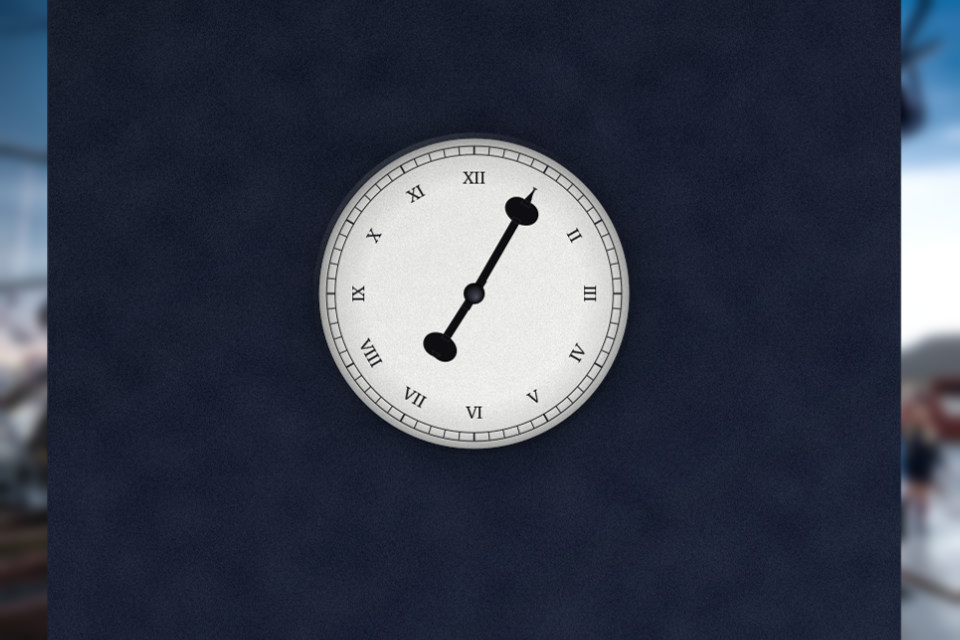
7:05
